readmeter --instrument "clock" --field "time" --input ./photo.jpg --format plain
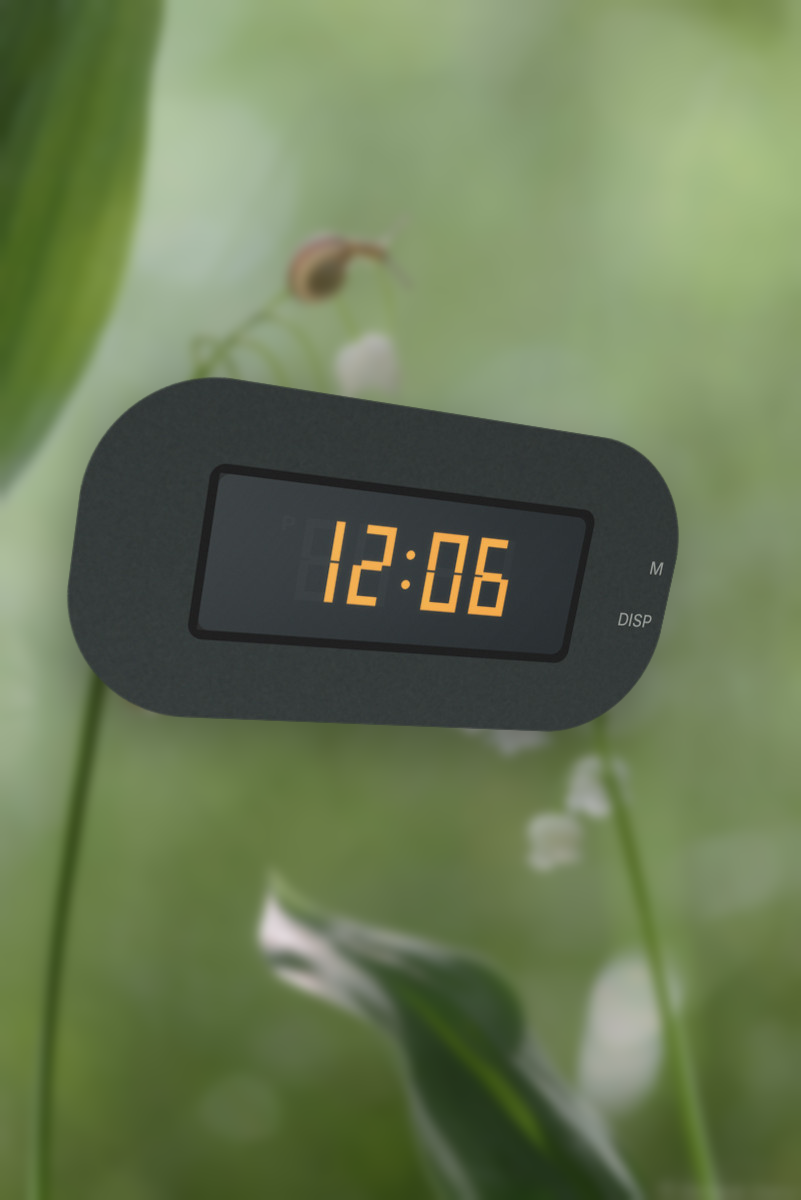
12:06
